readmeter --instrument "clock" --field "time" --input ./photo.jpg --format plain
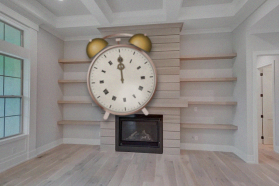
12:00
